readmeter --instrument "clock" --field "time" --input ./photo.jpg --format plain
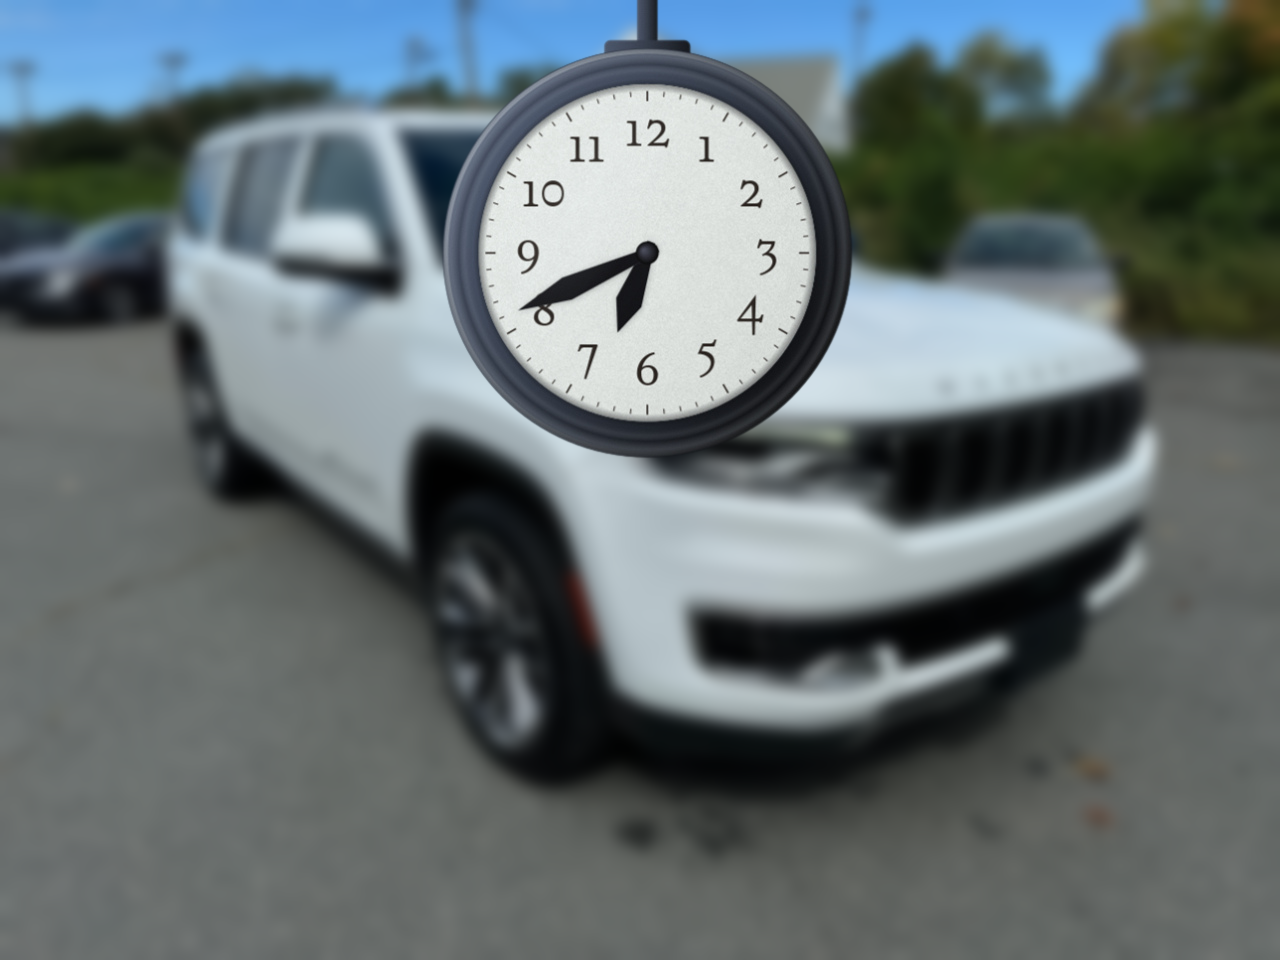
6:41
